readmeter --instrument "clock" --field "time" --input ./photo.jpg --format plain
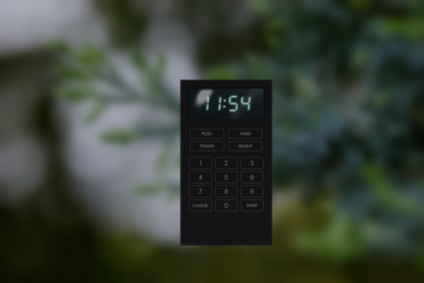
11:54
